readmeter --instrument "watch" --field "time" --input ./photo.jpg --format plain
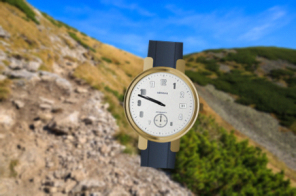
9:48
